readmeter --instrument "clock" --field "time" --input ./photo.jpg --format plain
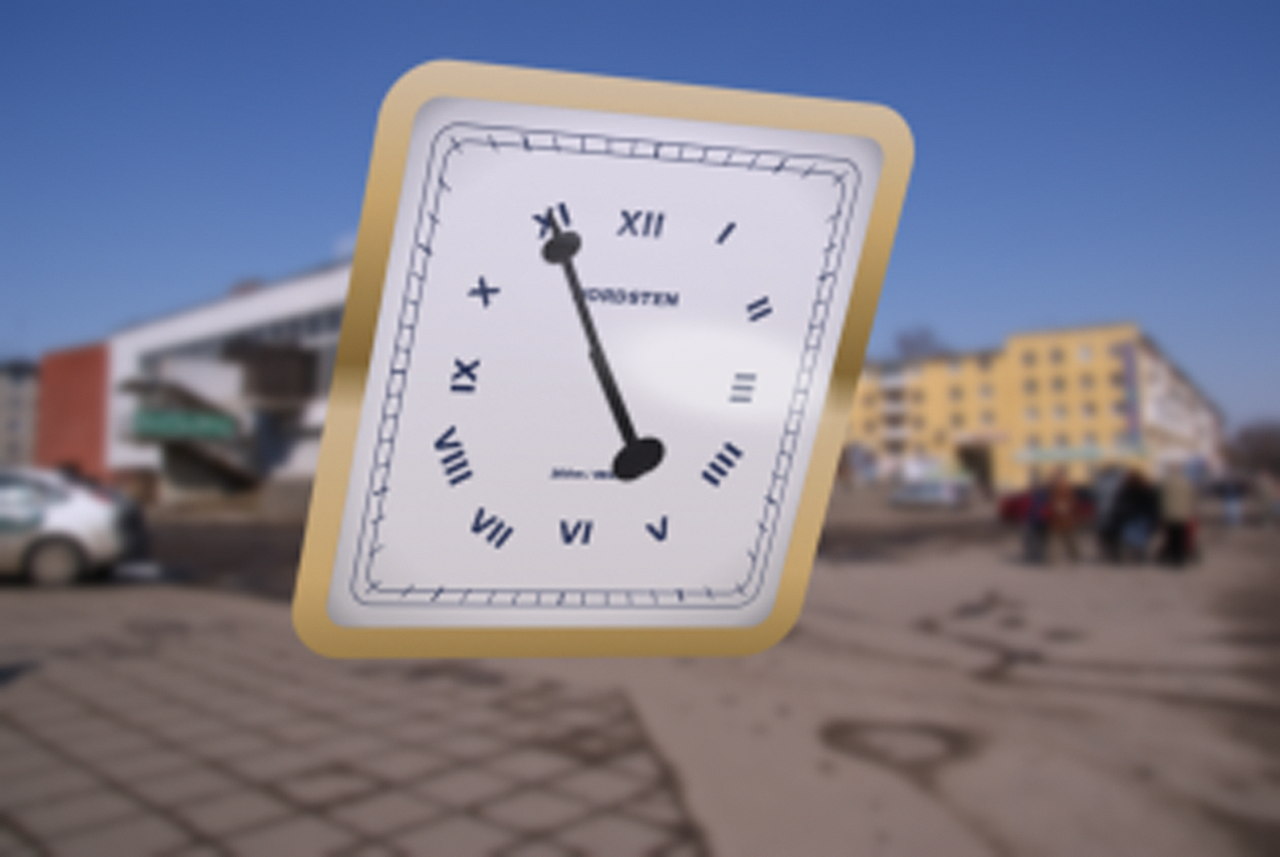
4:55
